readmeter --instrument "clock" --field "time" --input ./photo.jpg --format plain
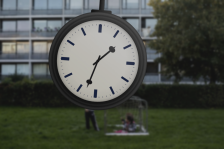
1:33
